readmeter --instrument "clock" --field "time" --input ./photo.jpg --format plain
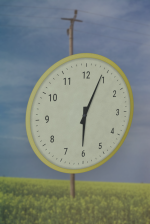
6:04
